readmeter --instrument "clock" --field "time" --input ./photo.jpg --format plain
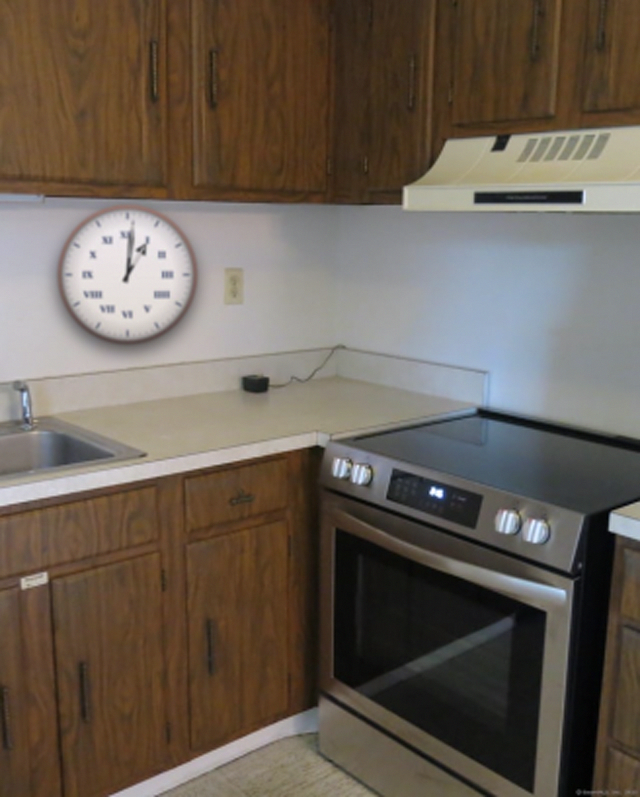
1:01
